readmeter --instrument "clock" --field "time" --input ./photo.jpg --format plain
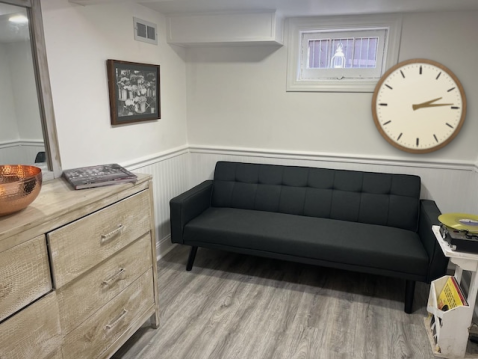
2:14
